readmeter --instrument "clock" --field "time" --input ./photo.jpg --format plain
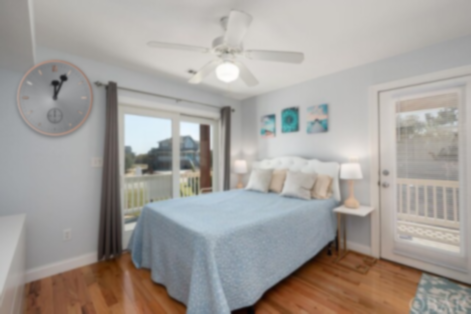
12:04
